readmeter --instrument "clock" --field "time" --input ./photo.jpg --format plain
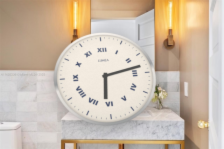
6:13
